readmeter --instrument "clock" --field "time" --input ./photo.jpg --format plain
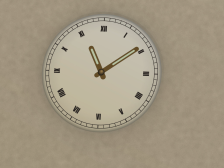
11:09
